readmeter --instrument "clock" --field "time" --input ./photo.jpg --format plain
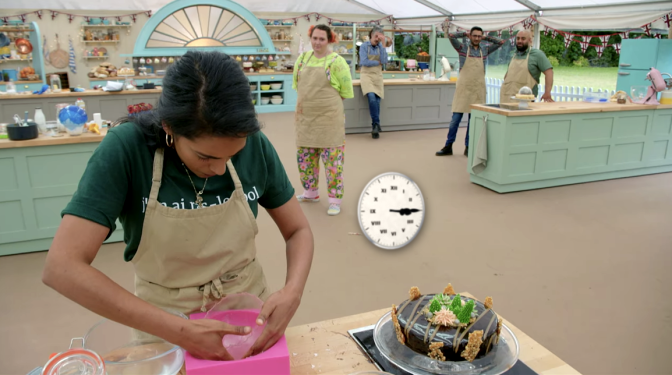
3:15
